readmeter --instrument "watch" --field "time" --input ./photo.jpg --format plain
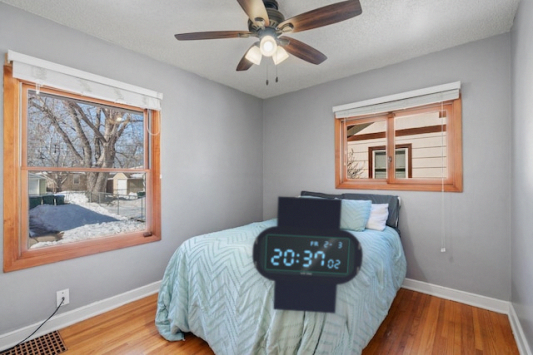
20:37
